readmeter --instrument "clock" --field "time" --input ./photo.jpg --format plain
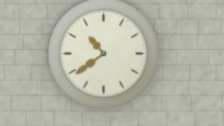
10:39
